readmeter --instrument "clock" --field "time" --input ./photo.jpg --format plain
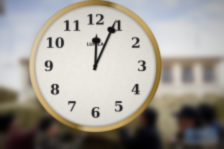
12:04
